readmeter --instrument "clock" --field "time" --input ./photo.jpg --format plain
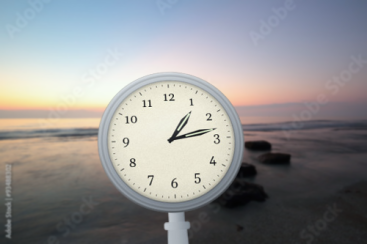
1:13
